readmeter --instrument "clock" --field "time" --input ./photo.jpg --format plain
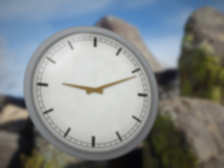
9:11
